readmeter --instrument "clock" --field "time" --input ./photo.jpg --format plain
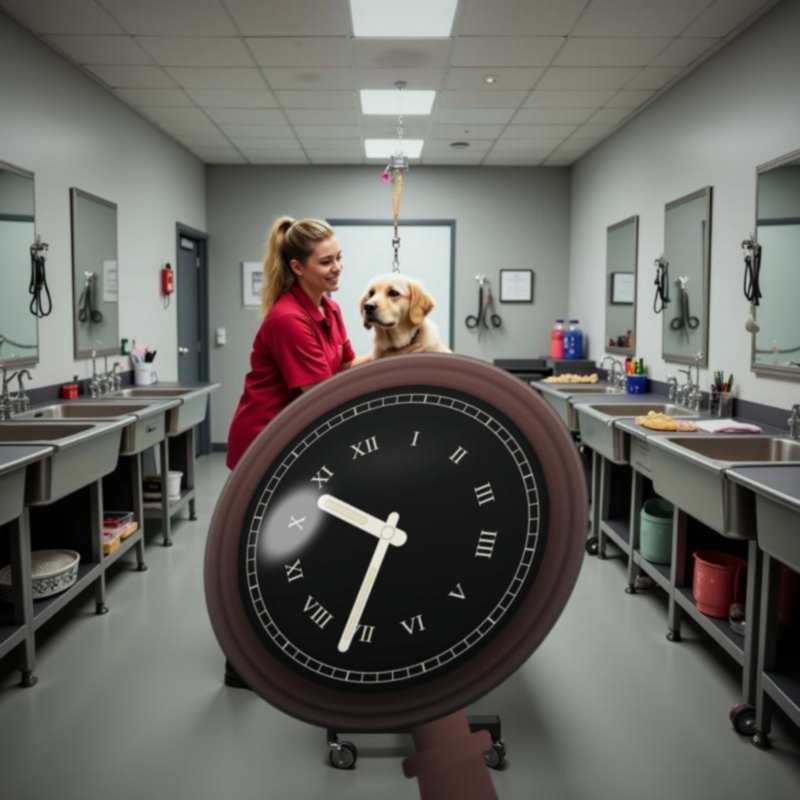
10:36
